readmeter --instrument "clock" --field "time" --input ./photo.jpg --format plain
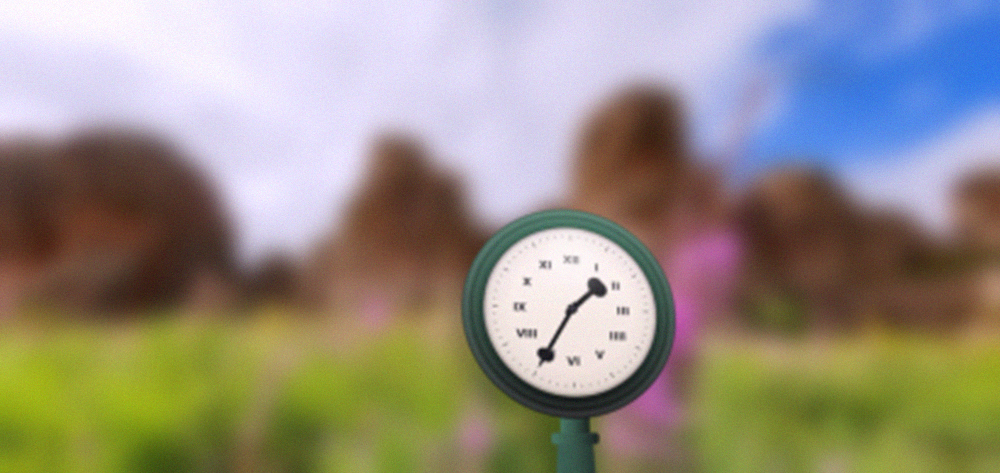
1:35
